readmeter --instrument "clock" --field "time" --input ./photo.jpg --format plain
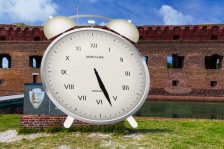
5:27
